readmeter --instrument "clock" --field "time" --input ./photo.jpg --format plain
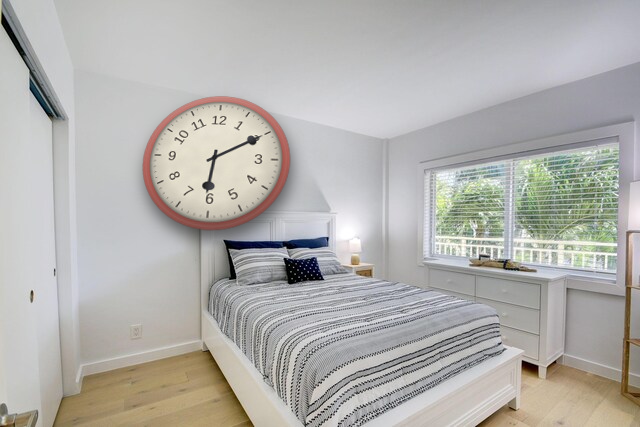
6:10
